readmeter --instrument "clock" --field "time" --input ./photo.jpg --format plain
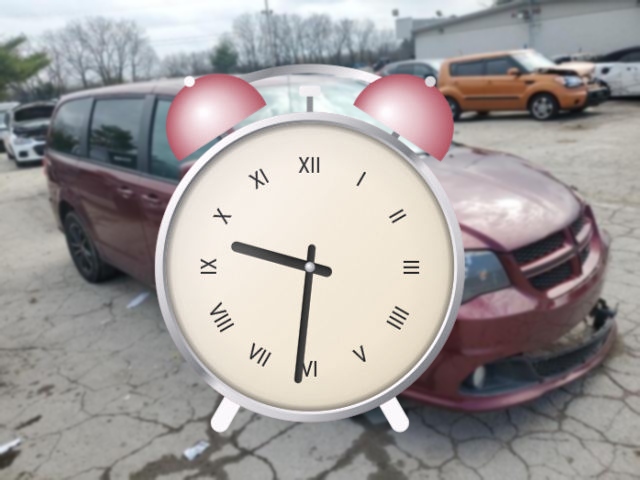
9:31
